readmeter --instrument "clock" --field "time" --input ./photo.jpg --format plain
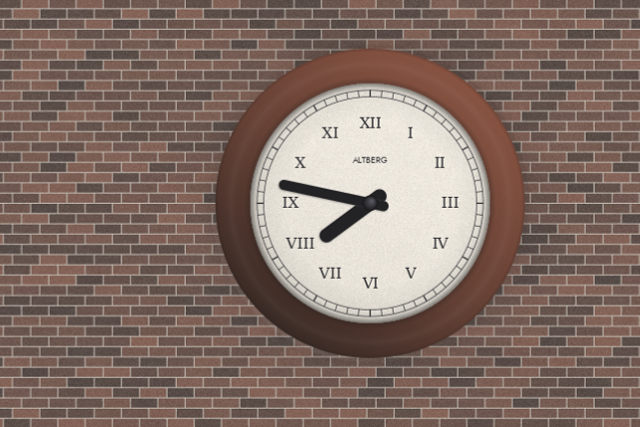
7:47
